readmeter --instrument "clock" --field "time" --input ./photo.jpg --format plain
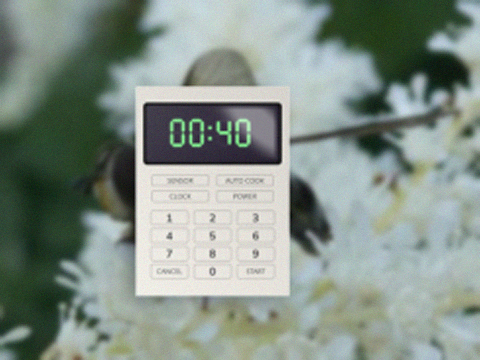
0:40
